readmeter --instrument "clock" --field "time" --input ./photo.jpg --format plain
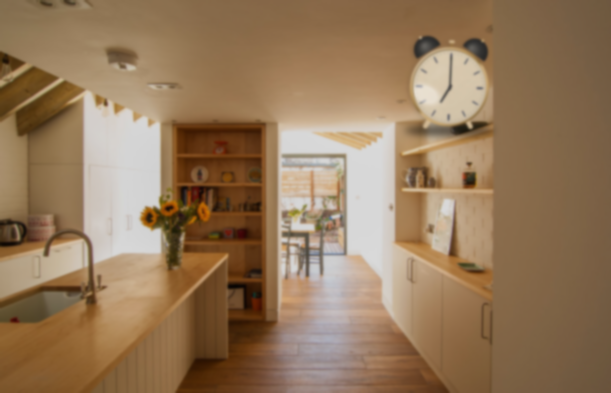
7:00
